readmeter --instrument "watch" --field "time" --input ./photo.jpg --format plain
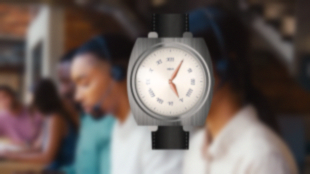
5:05
